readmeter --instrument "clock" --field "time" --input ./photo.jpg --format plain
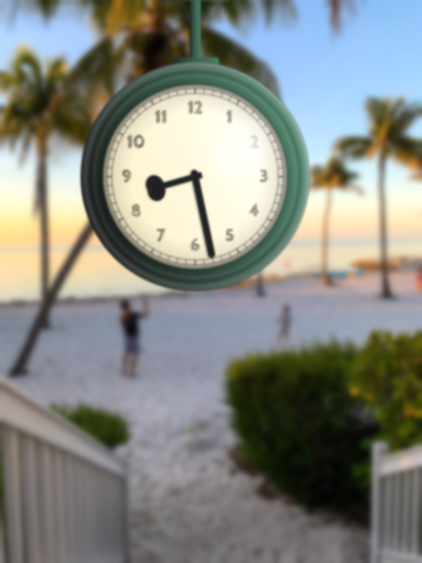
8:28
